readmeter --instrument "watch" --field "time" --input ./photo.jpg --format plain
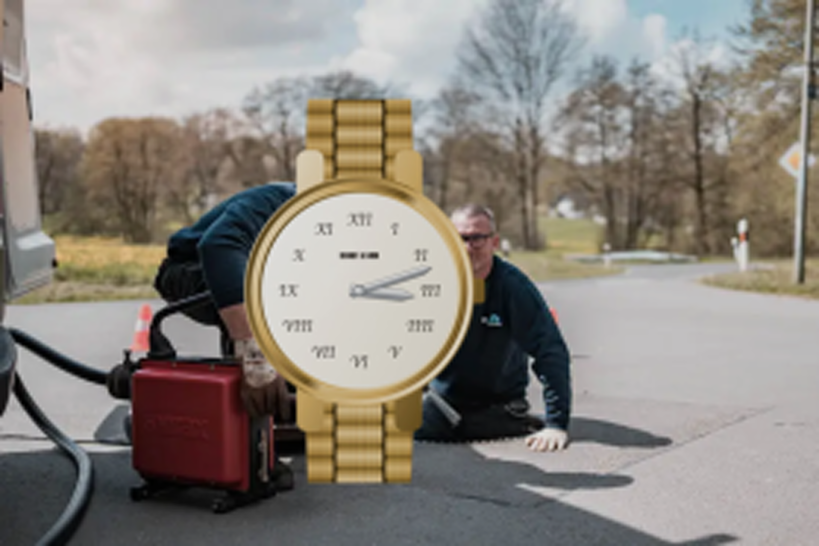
3:12
